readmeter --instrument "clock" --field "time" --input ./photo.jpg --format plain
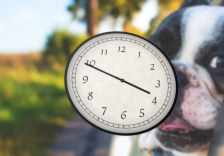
3:49
